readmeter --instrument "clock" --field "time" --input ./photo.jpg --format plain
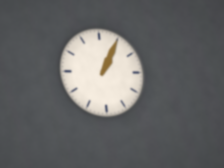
1:05
